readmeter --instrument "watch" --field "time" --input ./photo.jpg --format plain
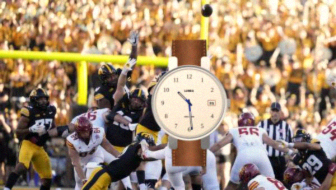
10:29
